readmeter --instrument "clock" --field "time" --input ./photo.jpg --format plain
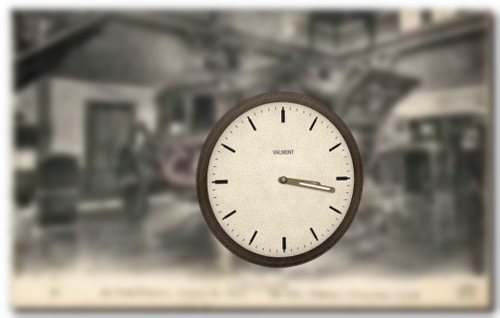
3:17
